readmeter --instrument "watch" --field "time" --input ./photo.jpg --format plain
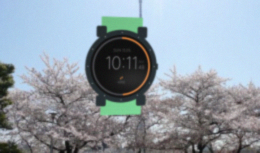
10:11
